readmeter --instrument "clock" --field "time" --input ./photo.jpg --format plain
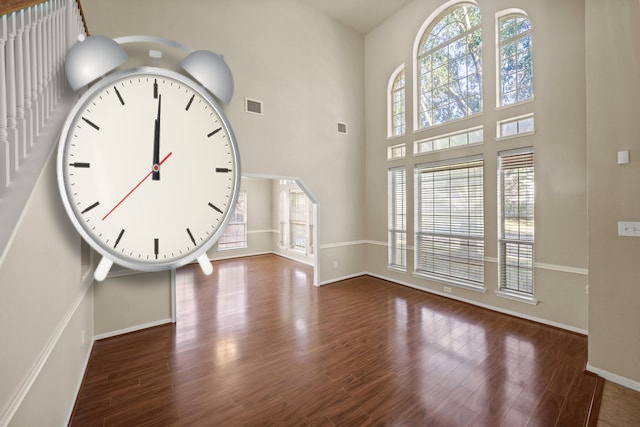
12:00:38
